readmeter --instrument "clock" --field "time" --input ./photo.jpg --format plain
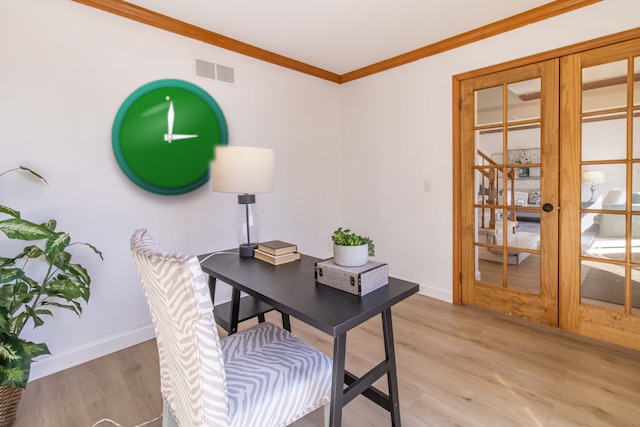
3:01
